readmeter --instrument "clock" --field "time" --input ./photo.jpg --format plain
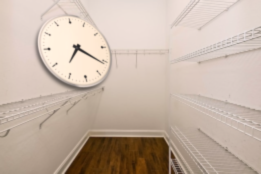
7:21
